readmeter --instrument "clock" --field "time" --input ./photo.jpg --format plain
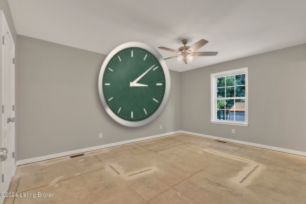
3:09
